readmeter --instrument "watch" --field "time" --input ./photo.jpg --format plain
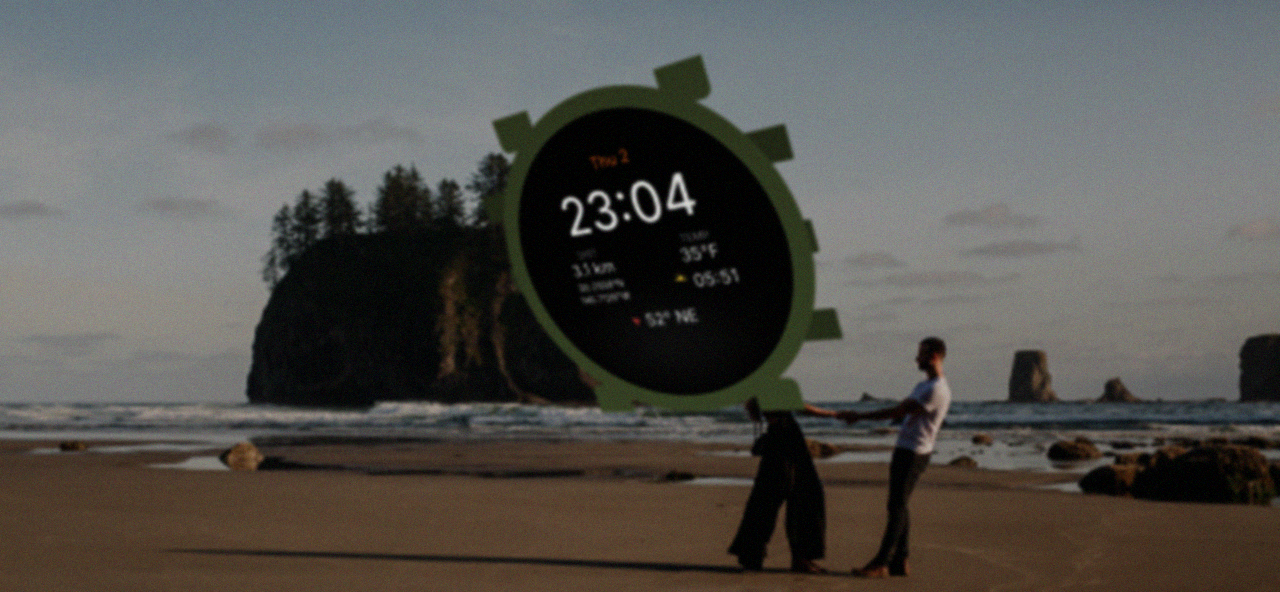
23:04
